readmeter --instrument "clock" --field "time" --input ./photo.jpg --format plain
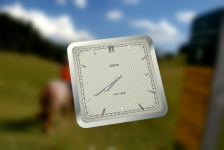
7:40
